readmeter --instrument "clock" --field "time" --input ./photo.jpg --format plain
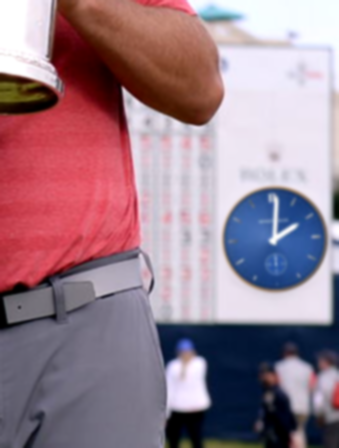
2:01
